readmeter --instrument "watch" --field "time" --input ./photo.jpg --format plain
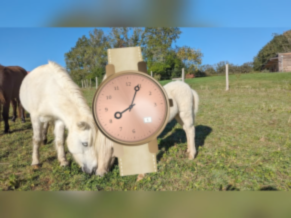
8:04
